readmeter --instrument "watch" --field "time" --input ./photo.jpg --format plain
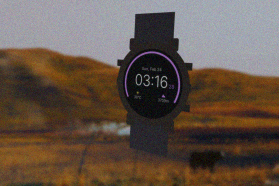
3:16
